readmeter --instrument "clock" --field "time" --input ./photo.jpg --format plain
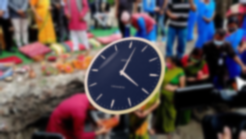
4:02
